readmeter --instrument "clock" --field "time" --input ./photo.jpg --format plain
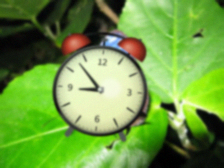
8:53
